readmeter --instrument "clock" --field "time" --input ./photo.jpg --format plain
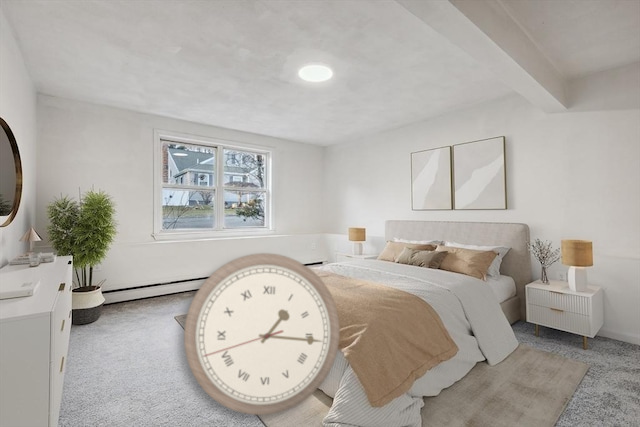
1:15:42
